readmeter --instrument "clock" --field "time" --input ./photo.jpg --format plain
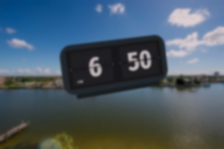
6:50
